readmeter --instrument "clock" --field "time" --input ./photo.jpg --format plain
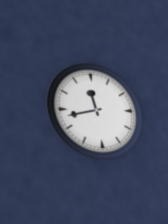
11:43
